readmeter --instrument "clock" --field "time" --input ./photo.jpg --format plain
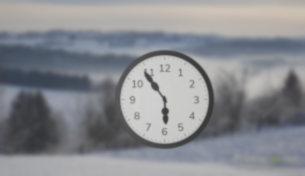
5:54
